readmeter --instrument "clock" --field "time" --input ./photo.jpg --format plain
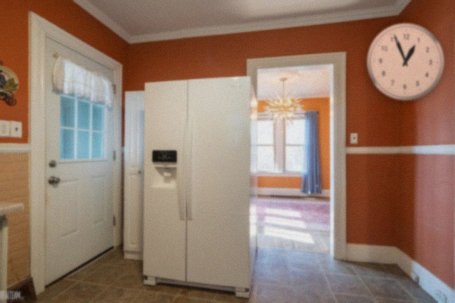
12:56
